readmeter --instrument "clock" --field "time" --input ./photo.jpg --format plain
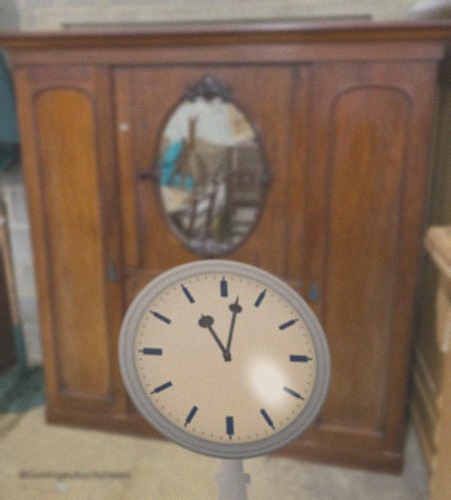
11:02
